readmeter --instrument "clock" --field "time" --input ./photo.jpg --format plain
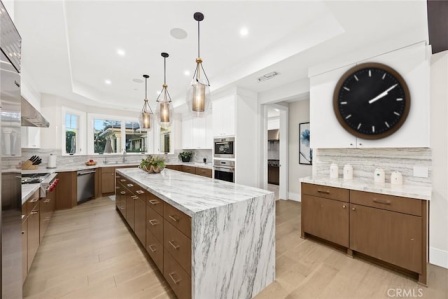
2:10
